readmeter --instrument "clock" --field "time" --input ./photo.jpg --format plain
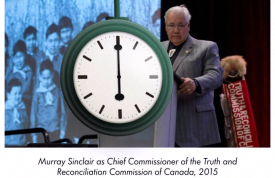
6:00
